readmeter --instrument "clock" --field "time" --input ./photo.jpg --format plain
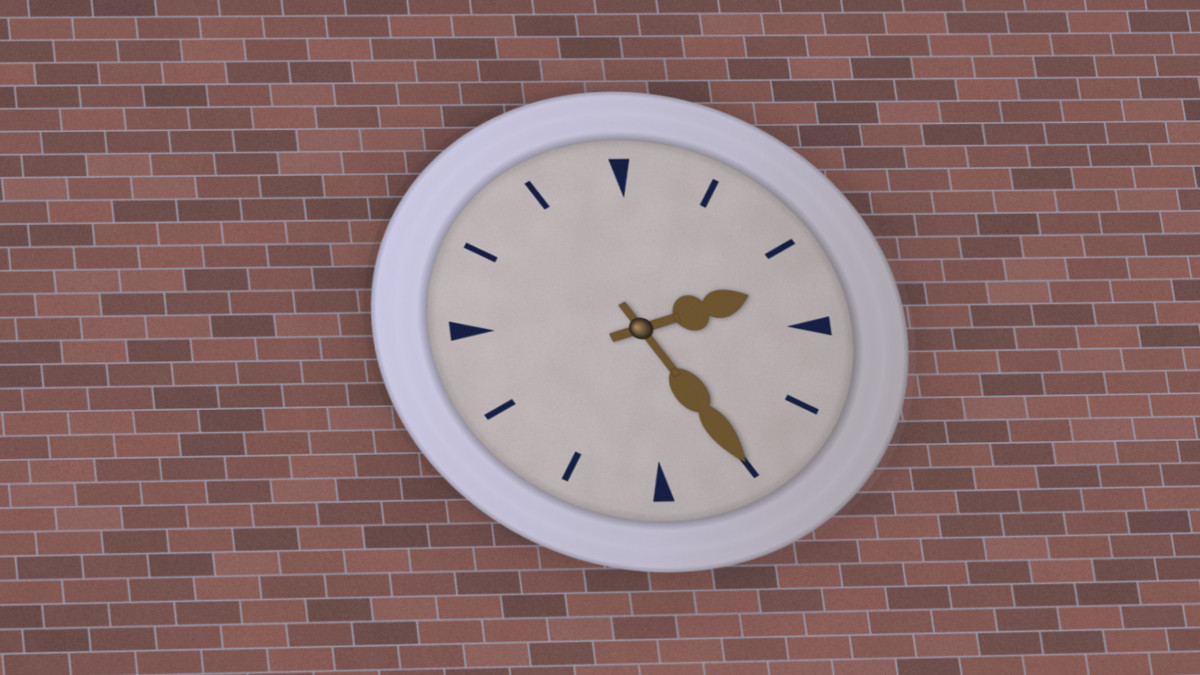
2:25
